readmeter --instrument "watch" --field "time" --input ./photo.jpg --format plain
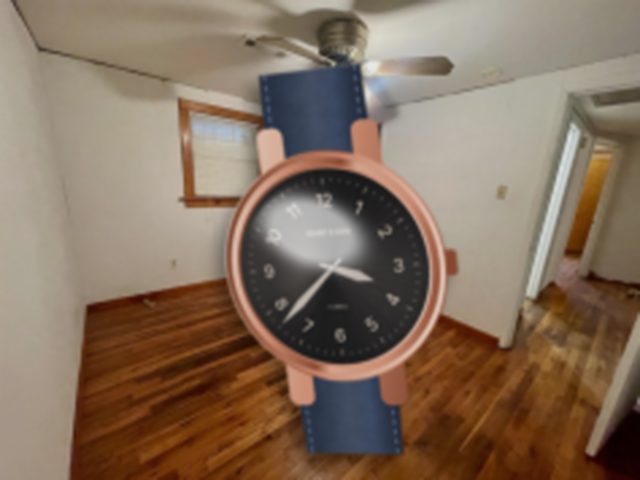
3:38
